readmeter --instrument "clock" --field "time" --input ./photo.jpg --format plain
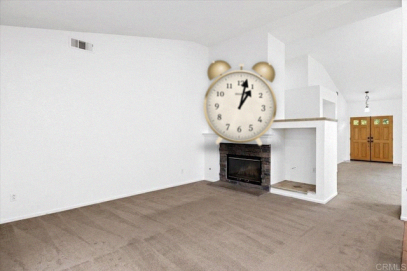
1:02
